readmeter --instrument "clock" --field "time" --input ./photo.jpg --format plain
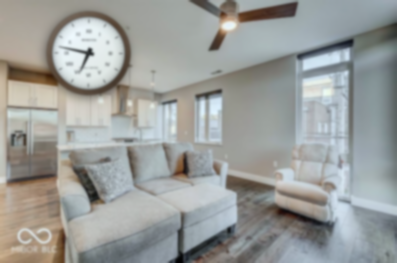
6:47
